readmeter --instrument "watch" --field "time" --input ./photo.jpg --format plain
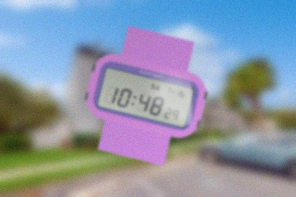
10:48
